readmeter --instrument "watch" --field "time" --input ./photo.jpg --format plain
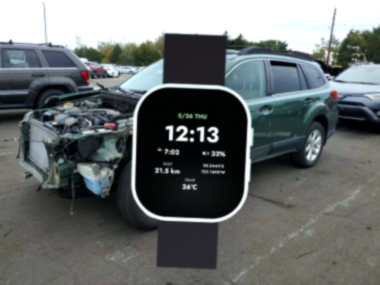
12:13
